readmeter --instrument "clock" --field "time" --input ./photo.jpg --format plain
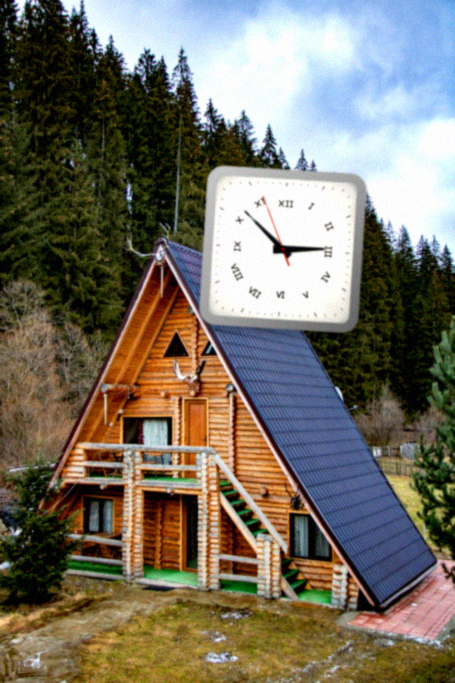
2:51:56
